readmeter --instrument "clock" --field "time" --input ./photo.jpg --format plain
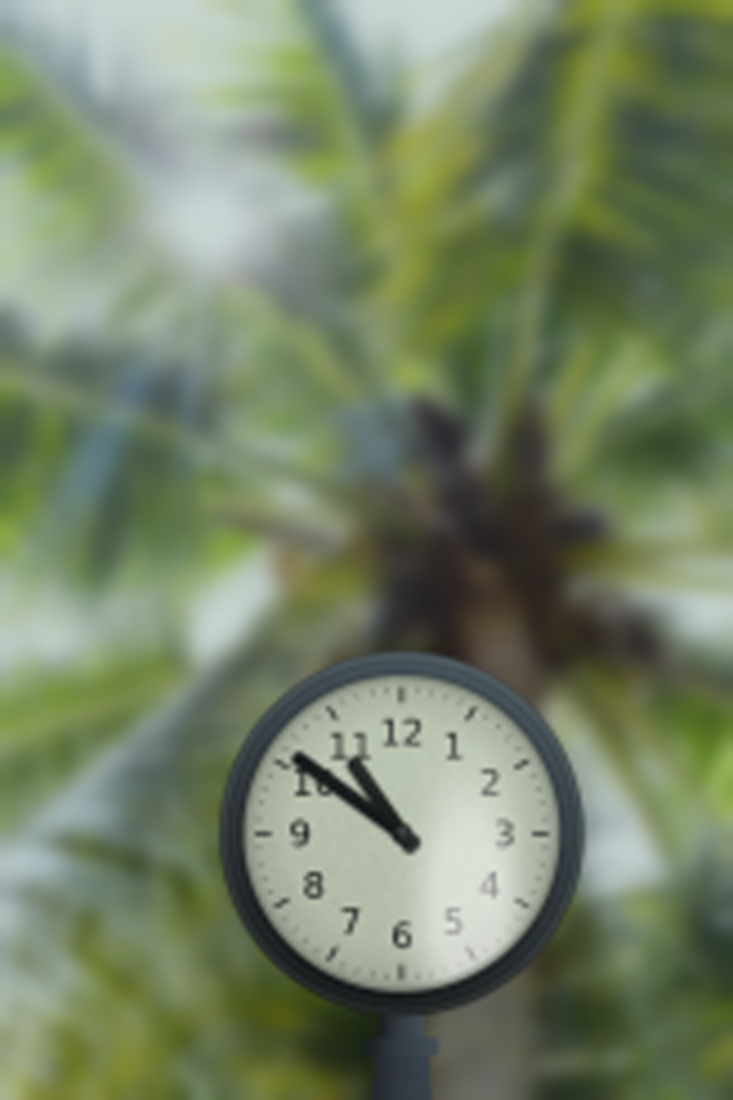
10:51
